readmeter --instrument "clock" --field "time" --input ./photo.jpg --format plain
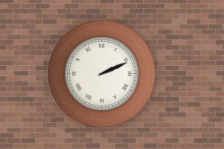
2:11
